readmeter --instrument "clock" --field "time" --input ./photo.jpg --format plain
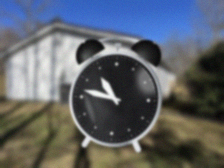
10:47
